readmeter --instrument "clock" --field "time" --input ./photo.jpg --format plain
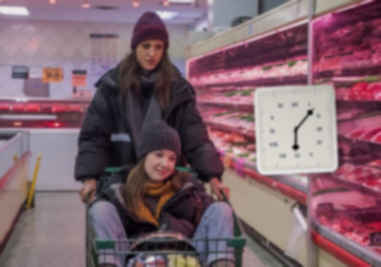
6:07
